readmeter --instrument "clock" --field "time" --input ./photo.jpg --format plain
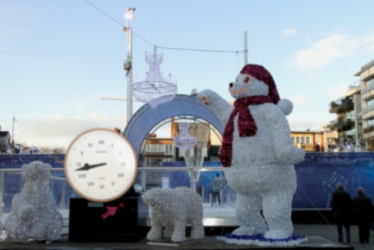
8:43
